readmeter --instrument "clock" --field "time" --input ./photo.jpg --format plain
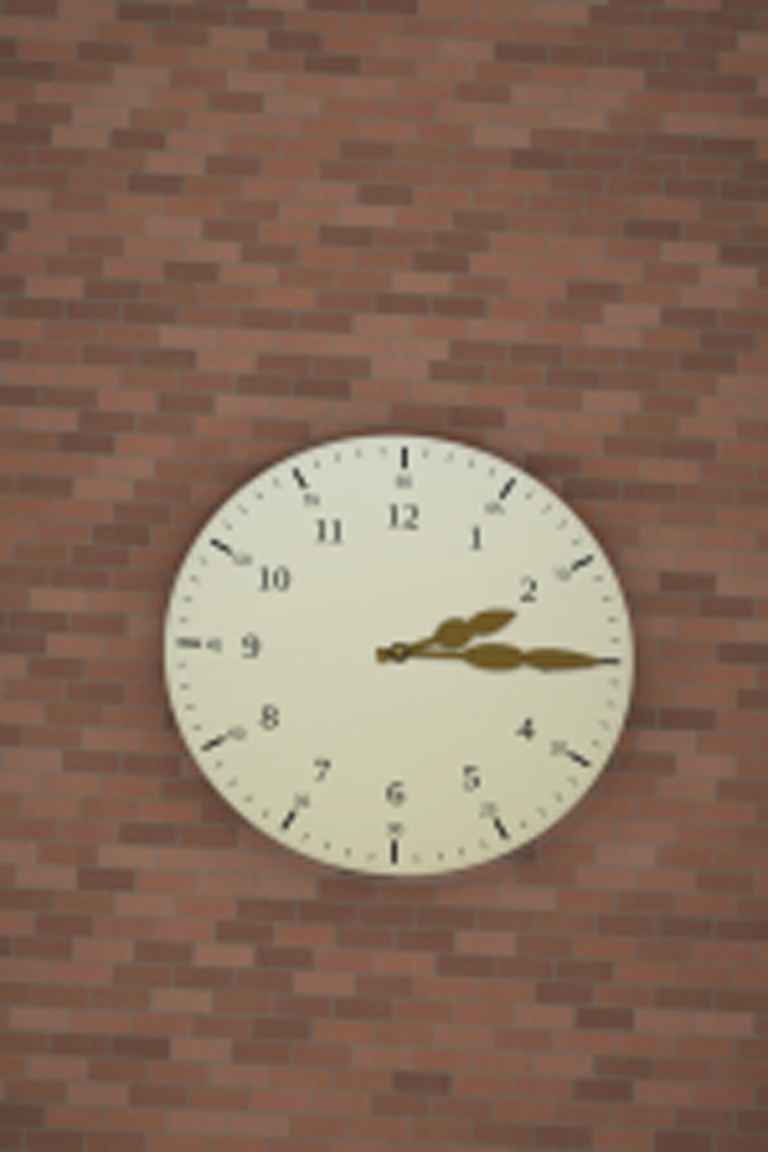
2:15
